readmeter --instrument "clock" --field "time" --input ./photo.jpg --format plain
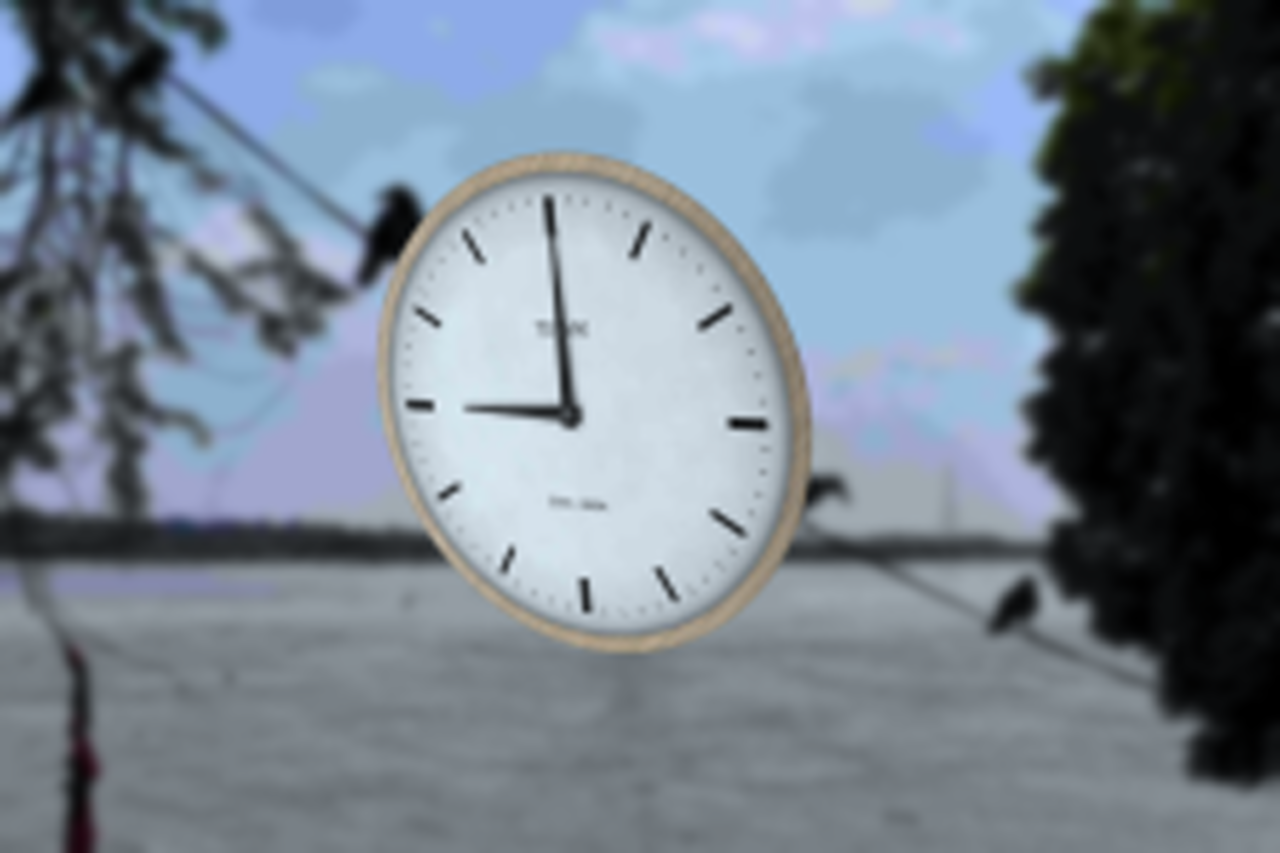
9:00
